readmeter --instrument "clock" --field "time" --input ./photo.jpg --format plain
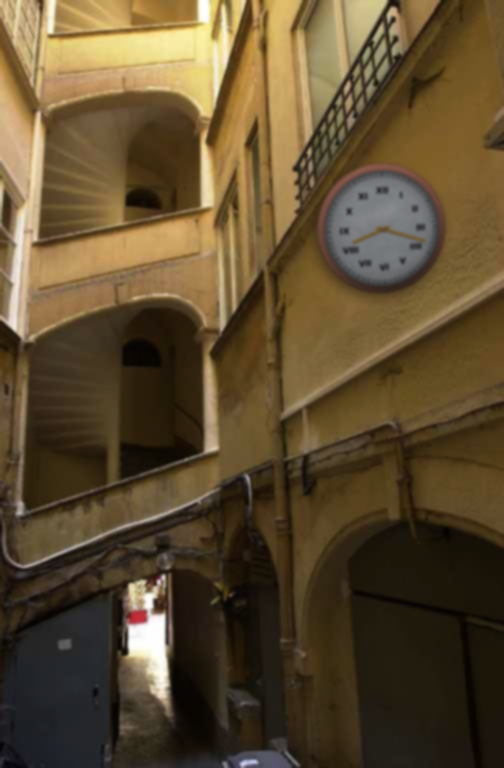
8:18
